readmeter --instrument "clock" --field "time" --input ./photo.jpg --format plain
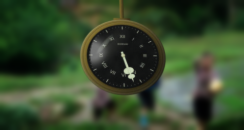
5:27
